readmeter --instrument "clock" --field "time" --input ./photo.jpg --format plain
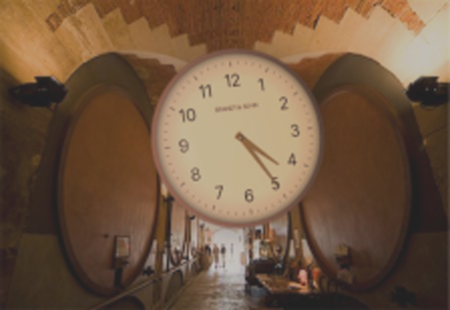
4:25
